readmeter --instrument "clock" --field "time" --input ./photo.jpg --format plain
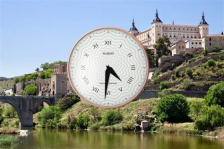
4:31
